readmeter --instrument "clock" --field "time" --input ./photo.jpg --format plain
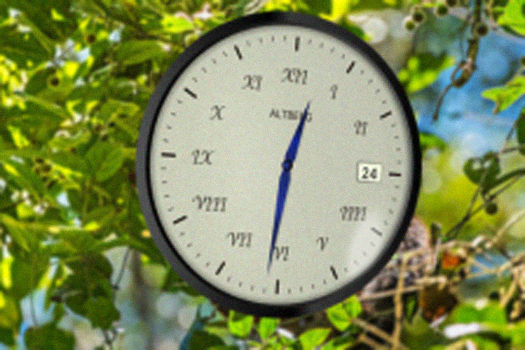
12:31
